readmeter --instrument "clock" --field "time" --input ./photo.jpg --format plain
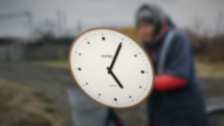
5:05
